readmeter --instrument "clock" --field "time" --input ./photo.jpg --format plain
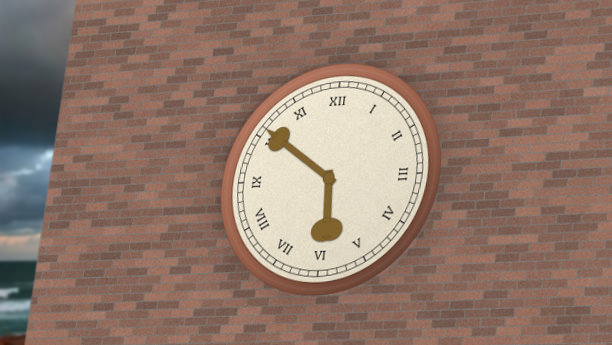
5:51
